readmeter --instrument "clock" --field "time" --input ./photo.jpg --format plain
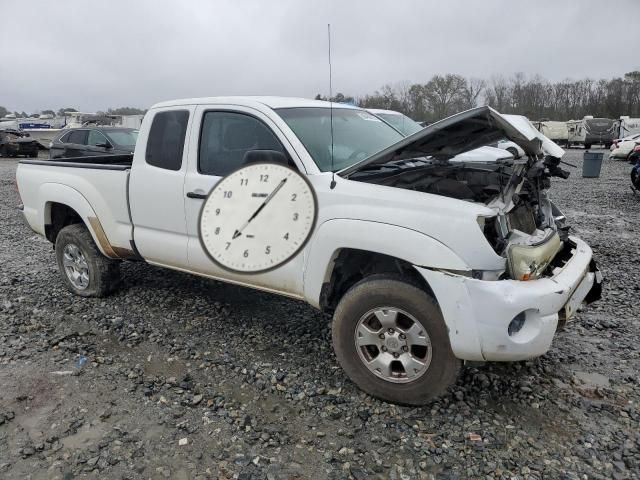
7:05
